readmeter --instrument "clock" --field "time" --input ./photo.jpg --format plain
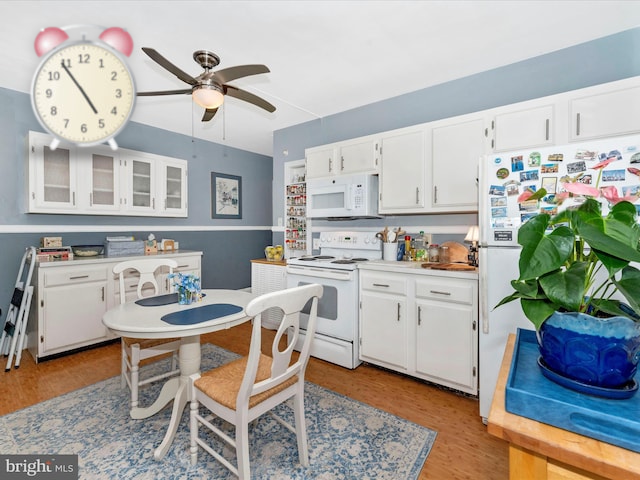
4:54
